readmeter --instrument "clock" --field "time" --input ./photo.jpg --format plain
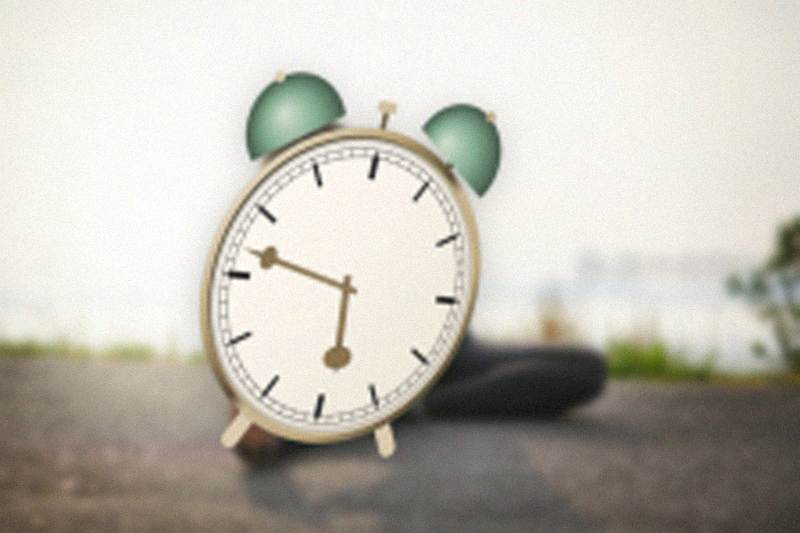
5:47
